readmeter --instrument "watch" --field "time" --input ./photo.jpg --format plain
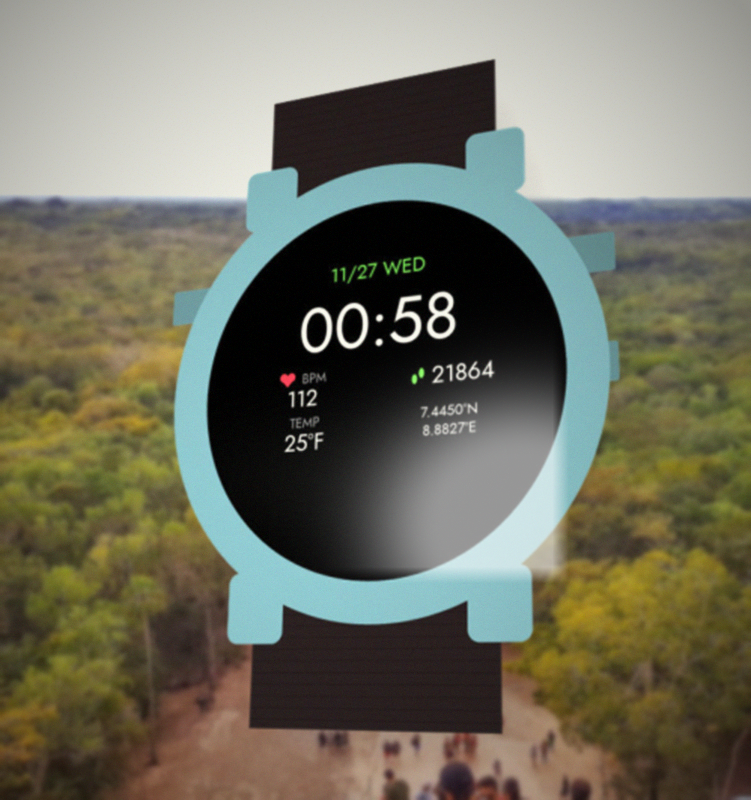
0:58
